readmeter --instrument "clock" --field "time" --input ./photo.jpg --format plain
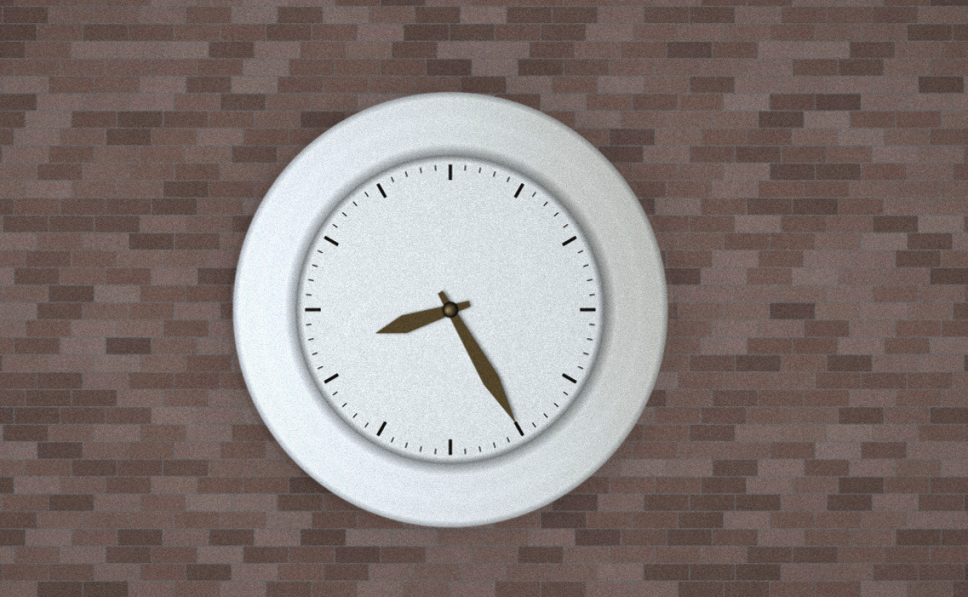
8:25
